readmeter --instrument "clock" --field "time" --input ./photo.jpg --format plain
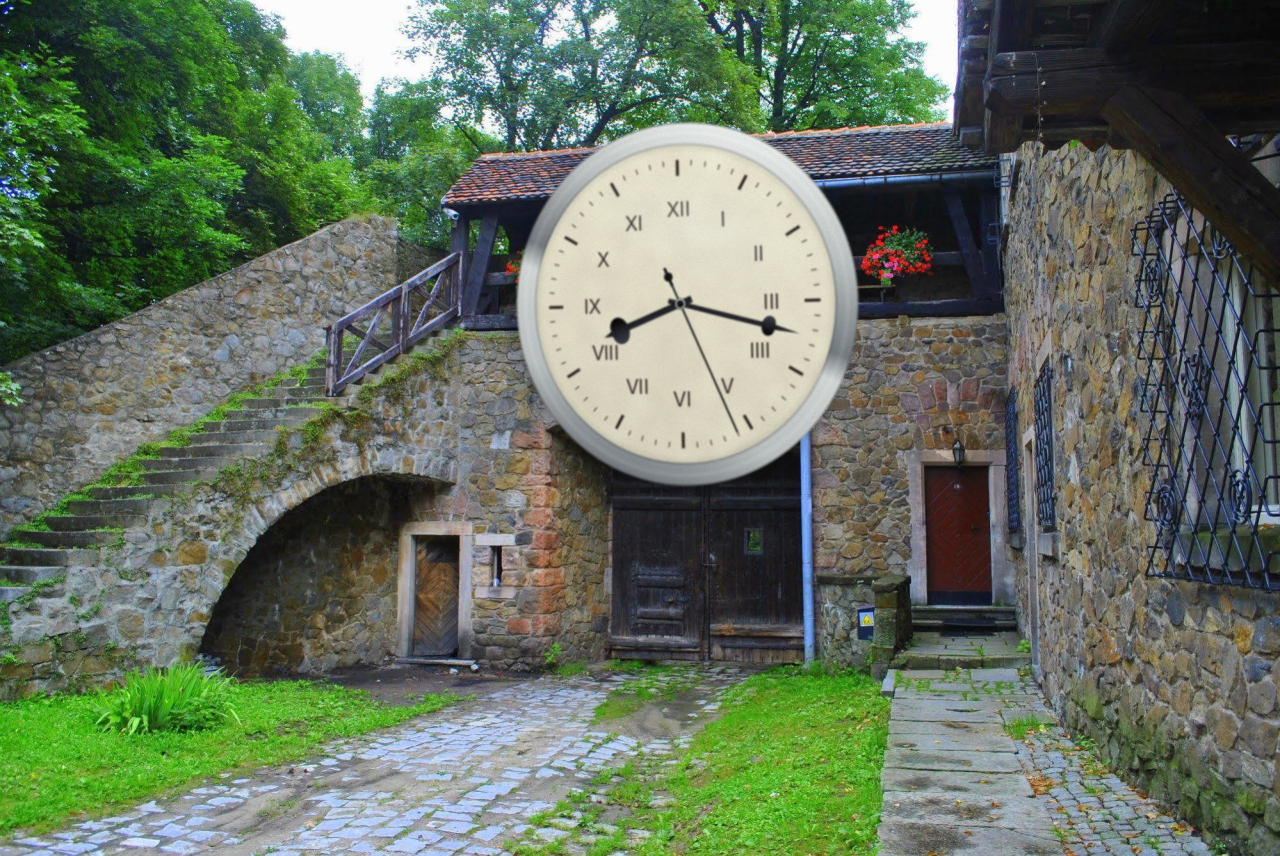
8:17:26
